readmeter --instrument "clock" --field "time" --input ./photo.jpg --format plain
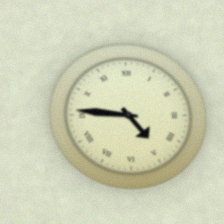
4:46
